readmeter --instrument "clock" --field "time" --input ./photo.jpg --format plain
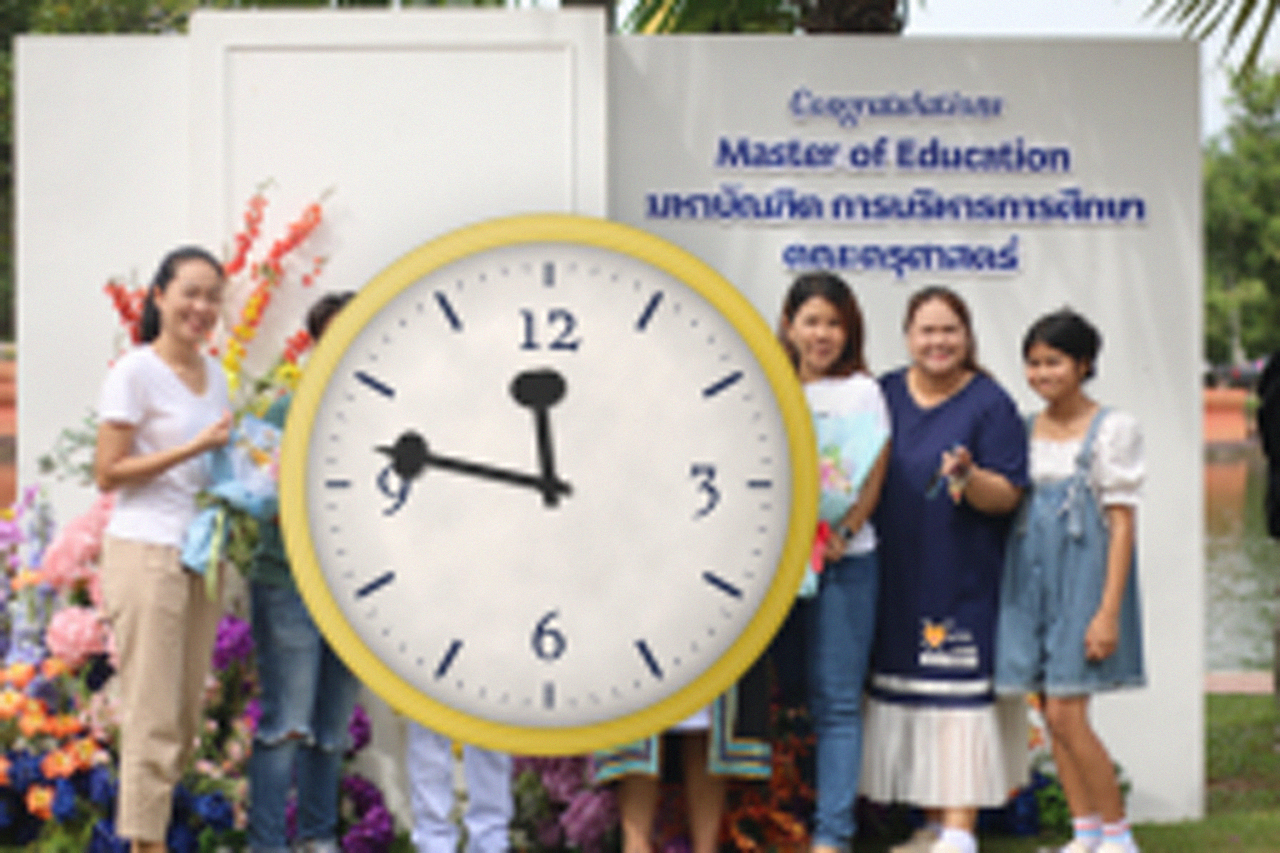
11:47
